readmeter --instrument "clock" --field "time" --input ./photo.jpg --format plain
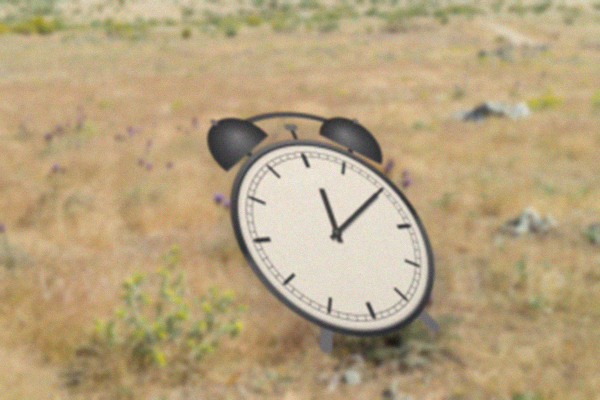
12:10
